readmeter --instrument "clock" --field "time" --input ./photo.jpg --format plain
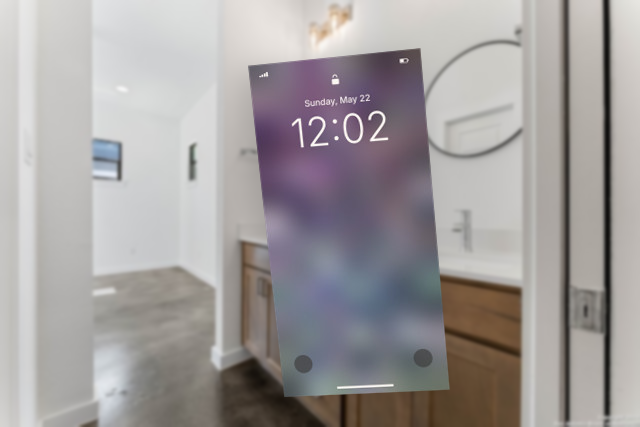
12:02
